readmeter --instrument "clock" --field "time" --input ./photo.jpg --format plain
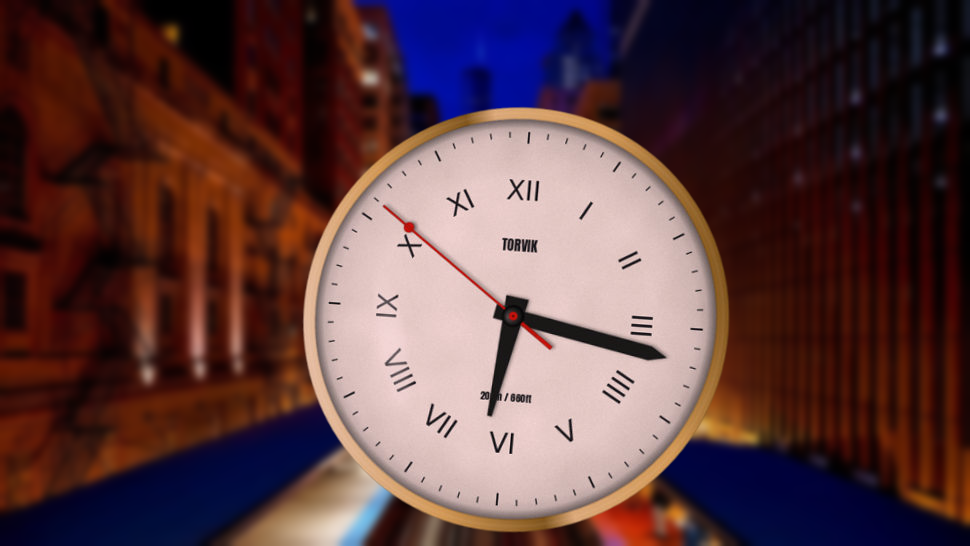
6:16:51
